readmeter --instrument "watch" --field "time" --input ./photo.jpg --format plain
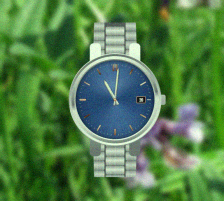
11:01
